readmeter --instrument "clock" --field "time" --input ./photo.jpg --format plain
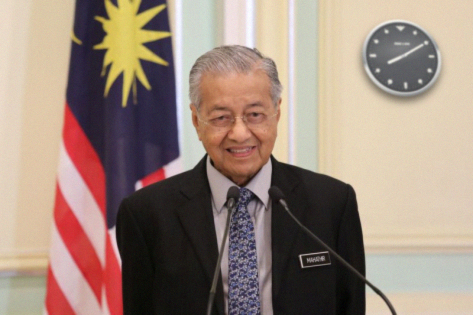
8:10
